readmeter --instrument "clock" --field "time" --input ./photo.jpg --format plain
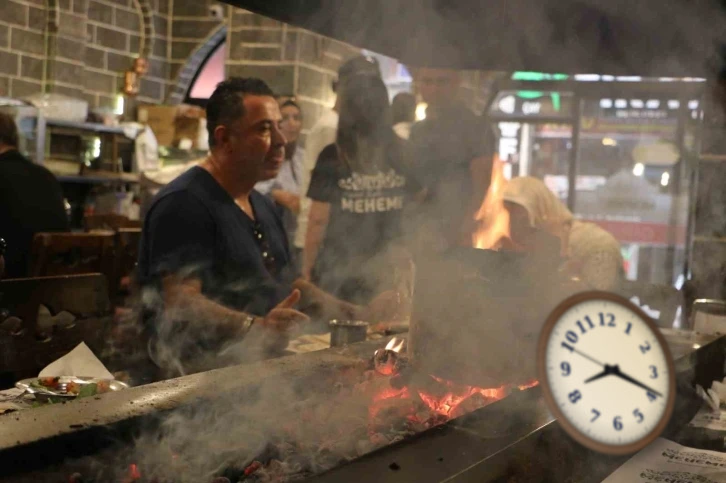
8:18:49
